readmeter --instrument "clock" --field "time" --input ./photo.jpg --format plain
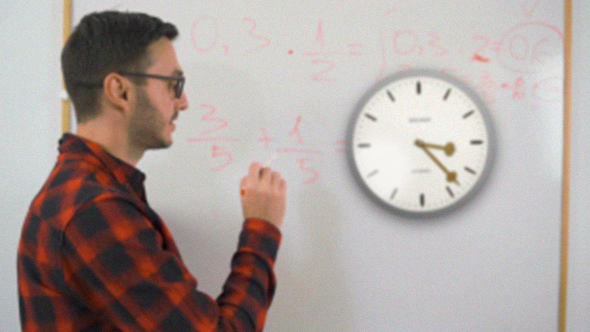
3:23
